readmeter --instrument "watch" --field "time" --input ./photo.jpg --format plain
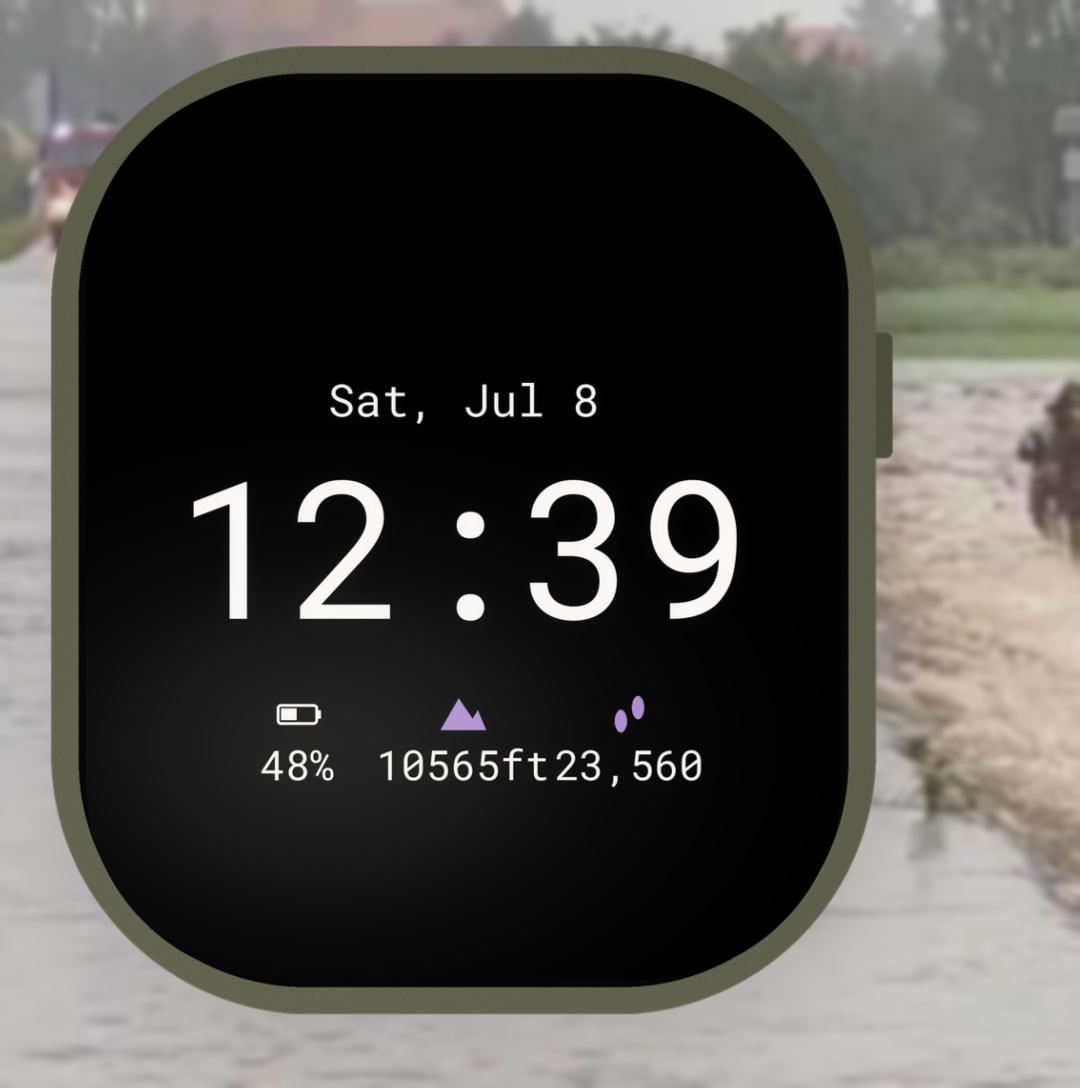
12:39
